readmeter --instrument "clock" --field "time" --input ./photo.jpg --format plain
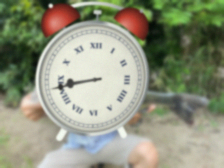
8:43
